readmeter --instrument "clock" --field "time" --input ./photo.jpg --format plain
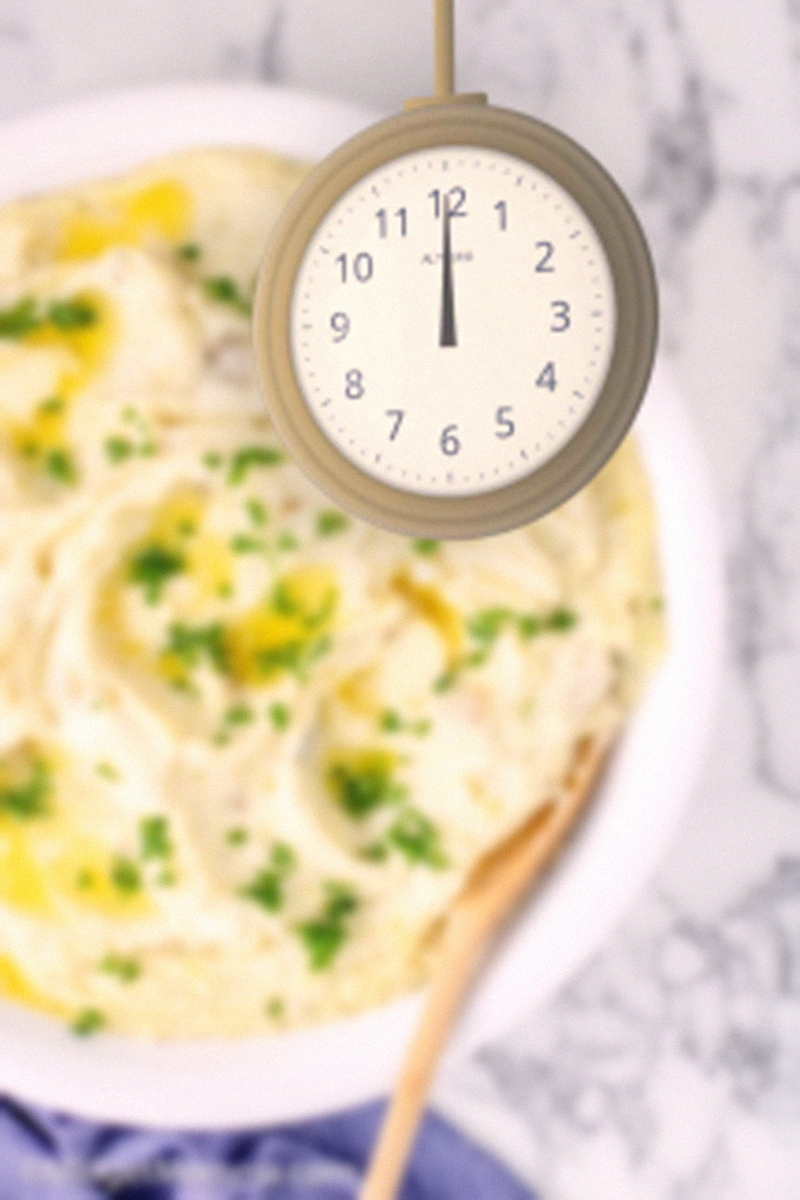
12:00
